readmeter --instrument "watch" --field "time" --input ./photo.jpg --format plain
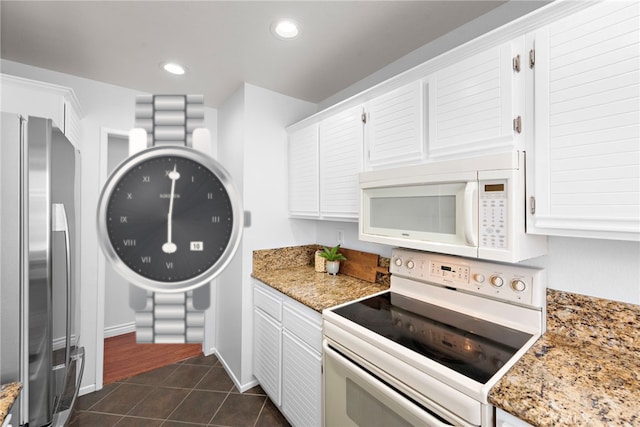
6:01
